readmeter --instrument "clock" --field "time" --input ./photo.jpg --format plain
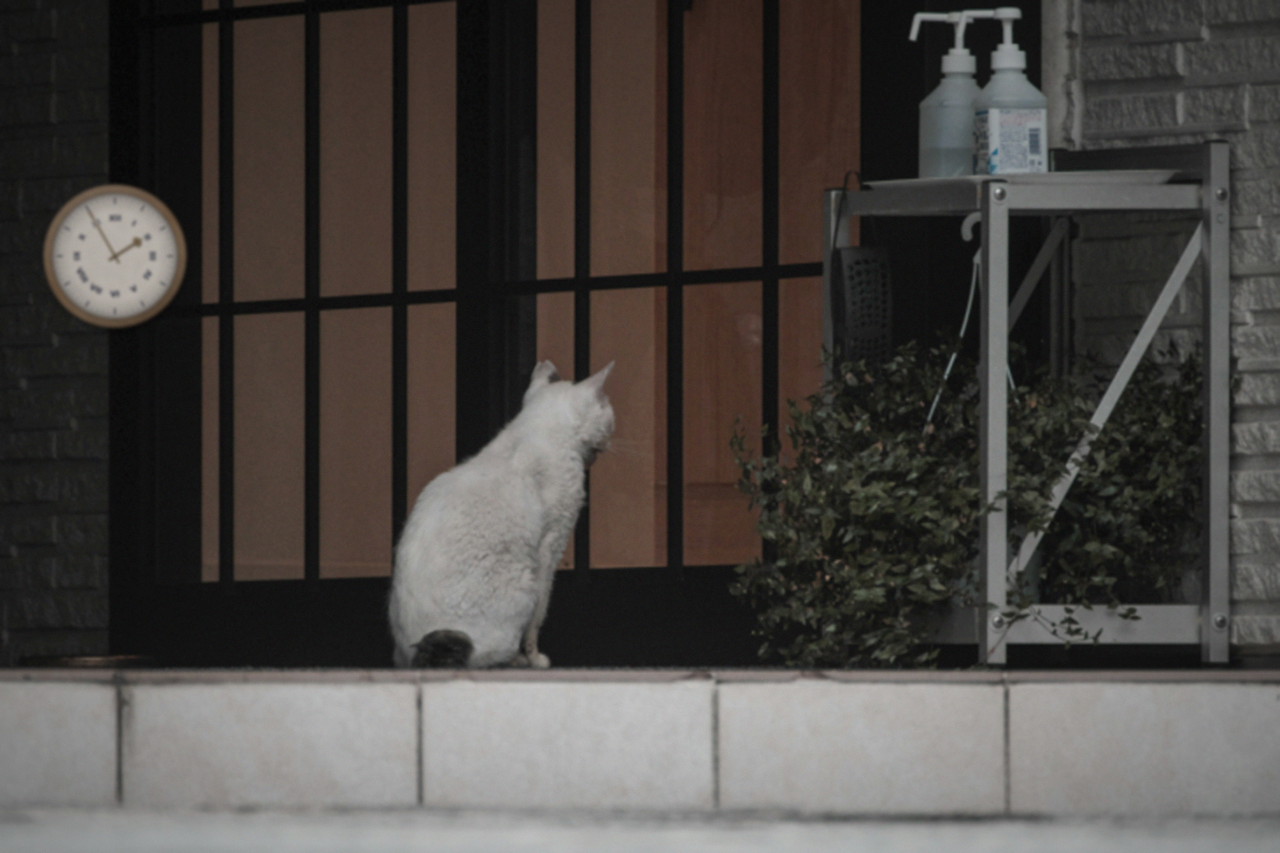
1:55
